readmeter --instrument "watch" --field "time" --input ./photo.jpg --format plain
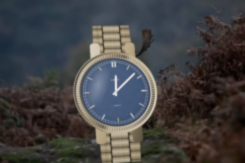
12:08
